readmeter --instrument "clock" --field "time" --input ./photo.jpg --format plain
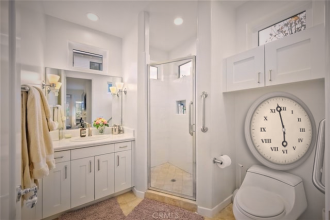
5:58
